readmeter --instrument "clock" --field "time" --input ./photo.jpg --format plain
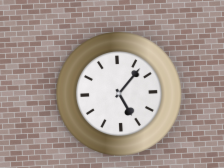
5:07
